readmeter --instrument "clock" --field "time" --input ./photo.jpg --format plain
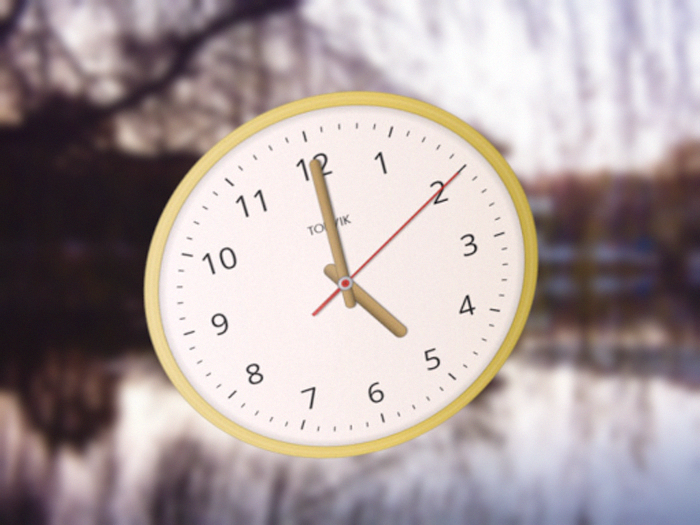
5:00:10
